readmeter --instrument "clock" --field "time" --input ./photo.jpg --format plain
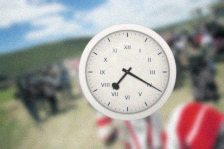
7:20
